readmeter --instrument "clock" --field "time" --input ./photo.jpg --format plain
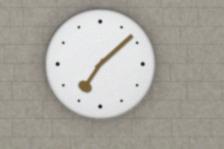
7:08
